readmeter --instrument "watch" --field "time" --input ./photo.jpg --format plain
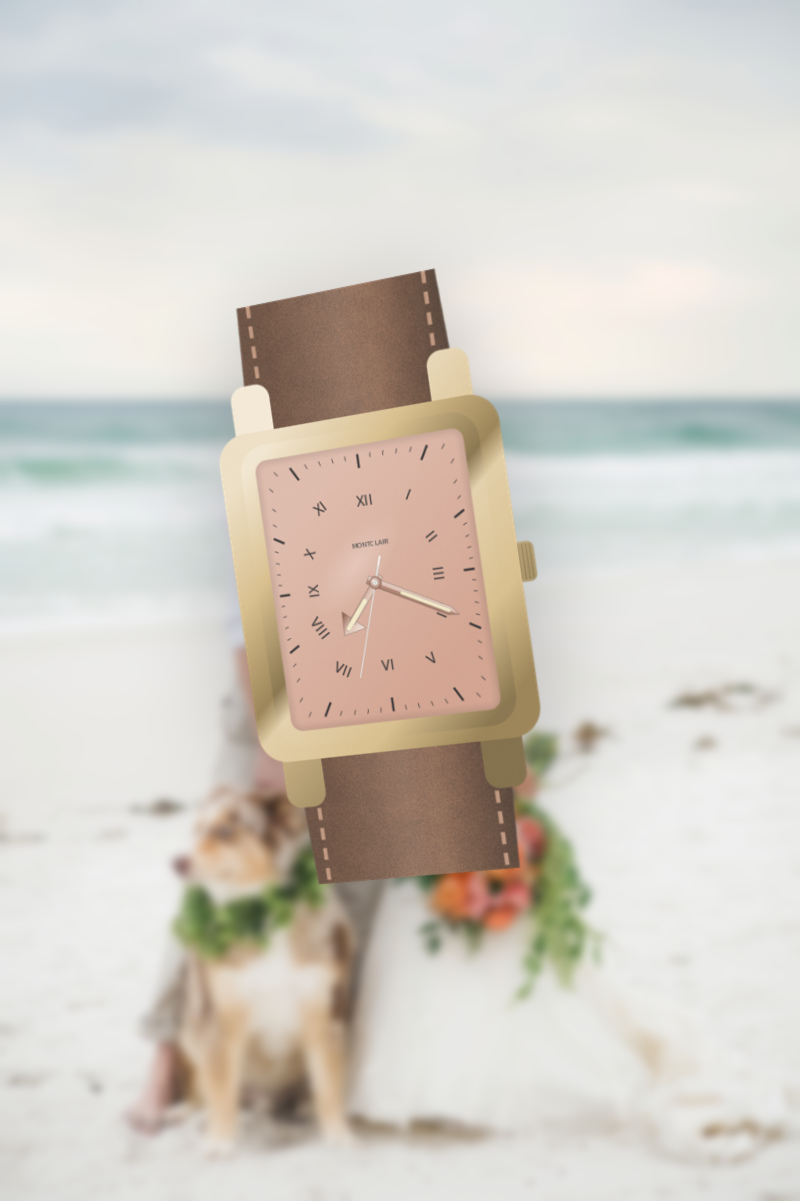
7:19:33
